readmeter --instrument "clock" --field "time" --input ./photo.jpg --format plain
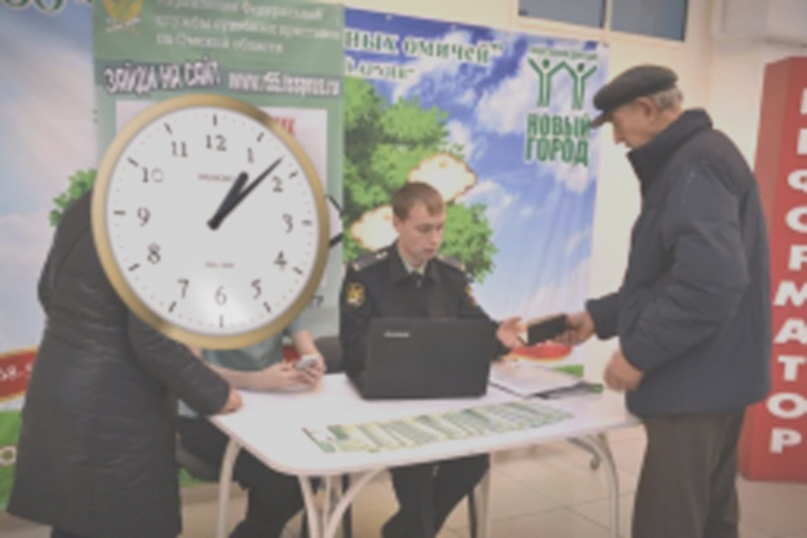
1:08
